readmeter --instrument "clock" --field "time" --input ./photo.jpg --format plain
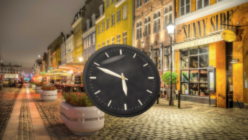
5:49
